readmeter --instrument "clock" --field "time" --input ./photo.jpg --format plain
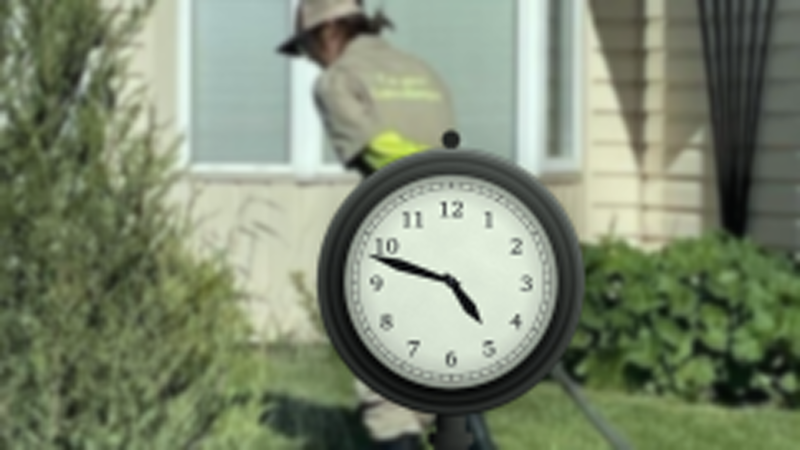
4:48
